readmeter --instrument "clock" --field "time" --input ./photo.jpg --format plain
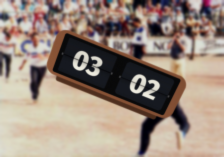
3:02
